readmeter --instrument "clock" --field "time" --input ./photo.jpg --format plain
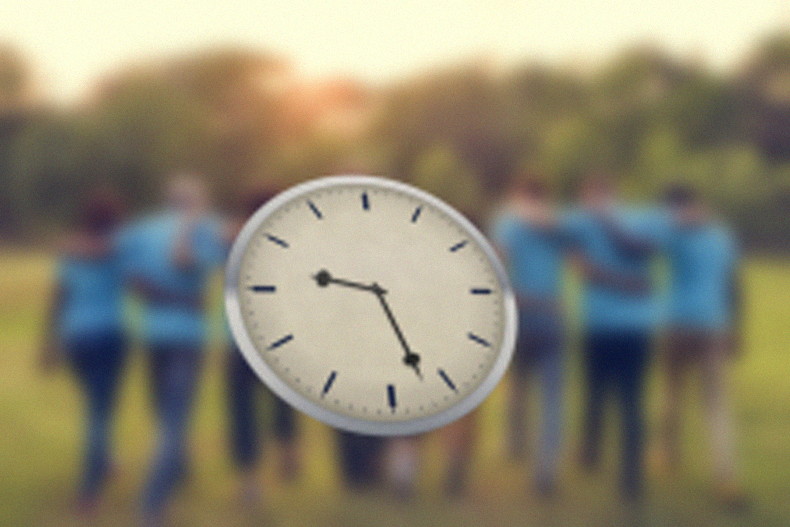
9:27
